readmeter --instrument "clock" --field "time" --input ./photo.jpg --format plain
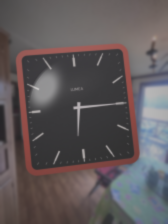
6:15
